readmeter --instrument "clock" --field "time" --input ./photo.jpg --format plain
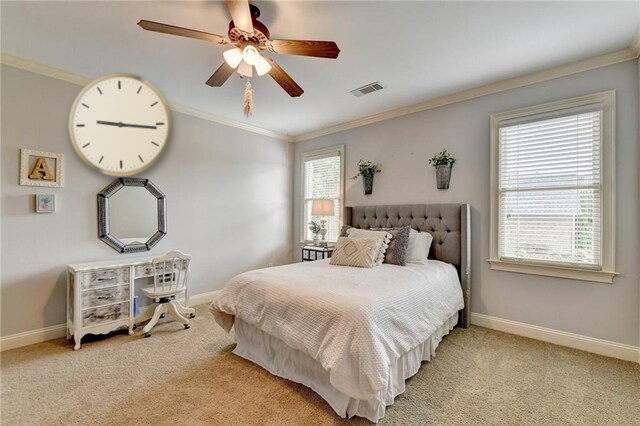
9:16
